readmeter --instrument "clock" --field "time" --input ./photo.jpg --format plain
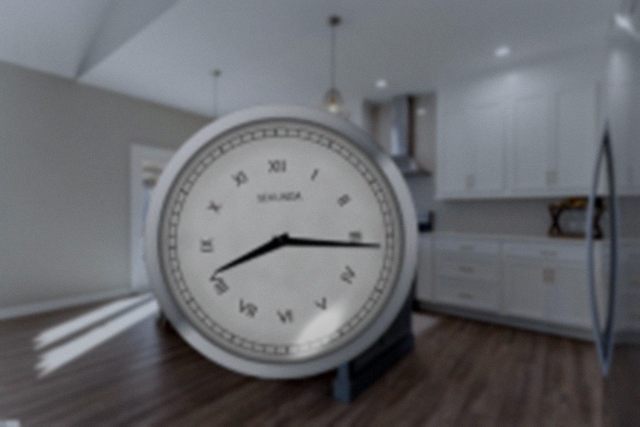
8:16
